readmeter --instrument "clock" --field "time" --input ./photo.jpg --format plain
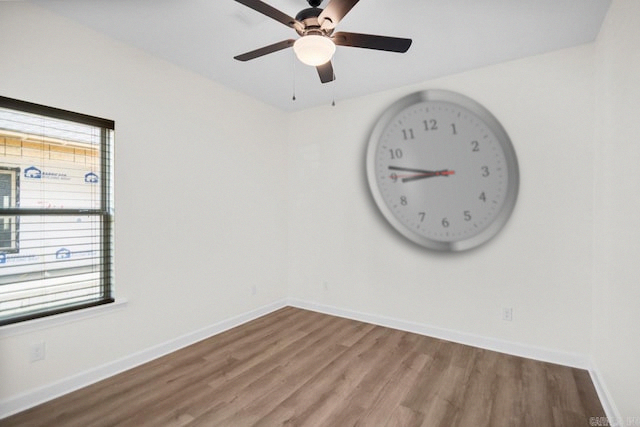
8:46:45
